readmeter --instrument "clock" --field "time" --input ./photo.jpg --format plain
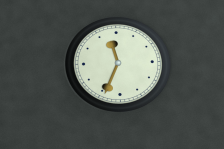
11:34
